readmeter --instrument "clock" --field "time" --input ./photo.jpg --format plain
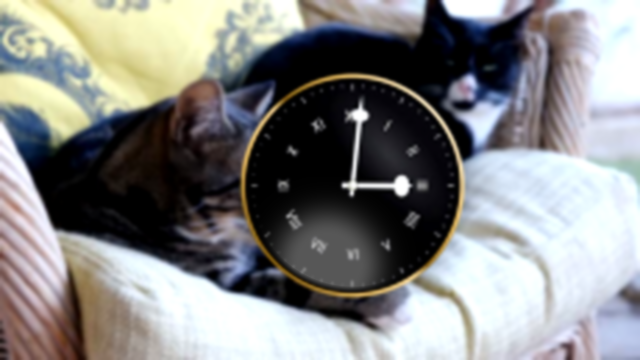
3:01
